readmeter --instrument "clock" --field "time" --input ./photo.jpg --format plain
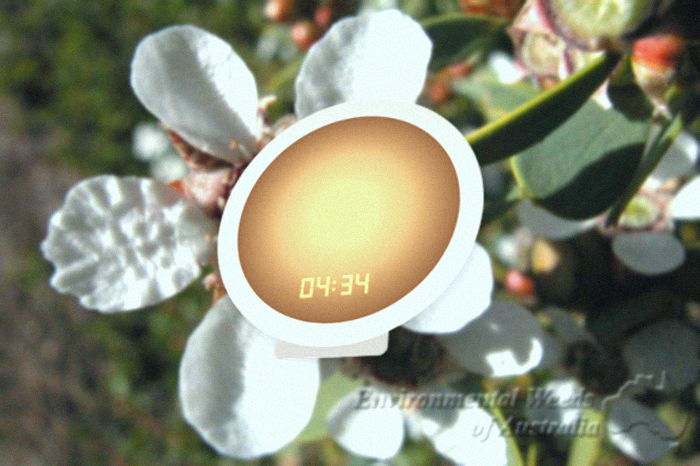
4:34
